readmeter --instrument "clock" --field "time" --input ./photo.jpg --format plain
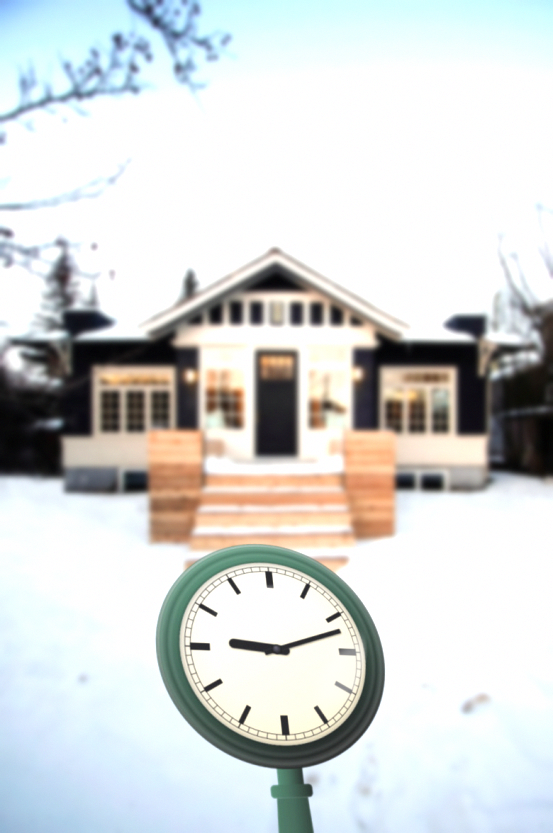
9:12
